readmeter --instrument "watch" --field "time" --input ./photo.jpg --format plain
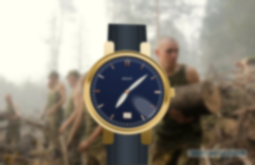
7:08
